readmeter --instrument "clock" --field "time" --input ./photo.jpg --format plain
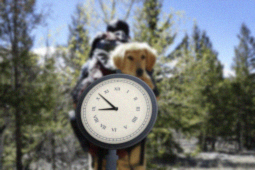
8:52
